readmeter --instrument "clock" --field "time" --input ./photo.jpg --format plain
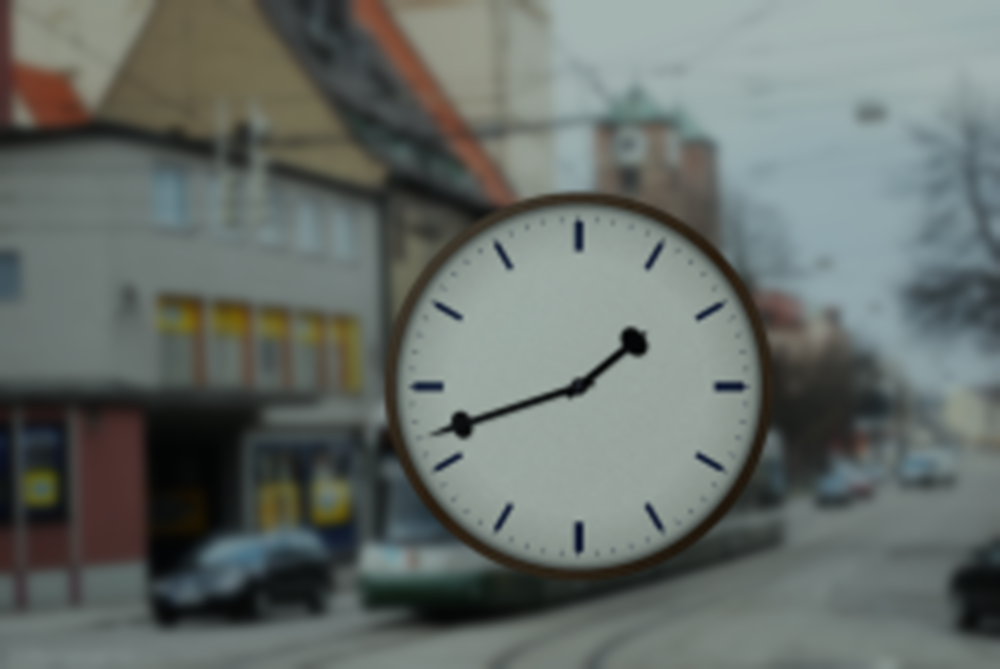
1:42
